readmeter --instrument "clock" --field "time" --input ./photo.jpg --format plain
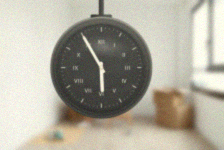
5:55
